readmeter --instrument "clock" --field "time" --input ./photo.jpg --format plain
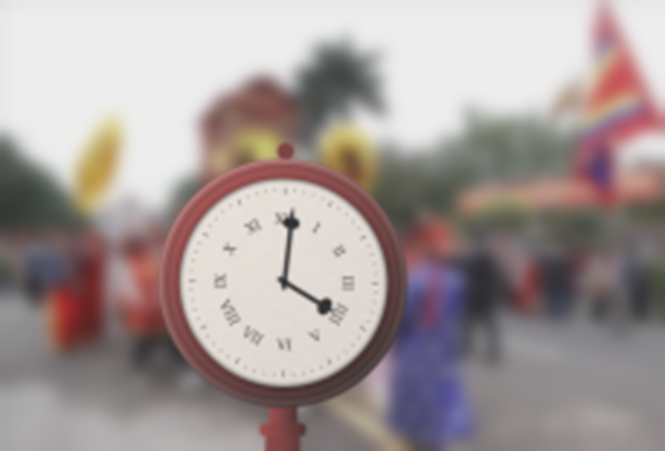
4:01
